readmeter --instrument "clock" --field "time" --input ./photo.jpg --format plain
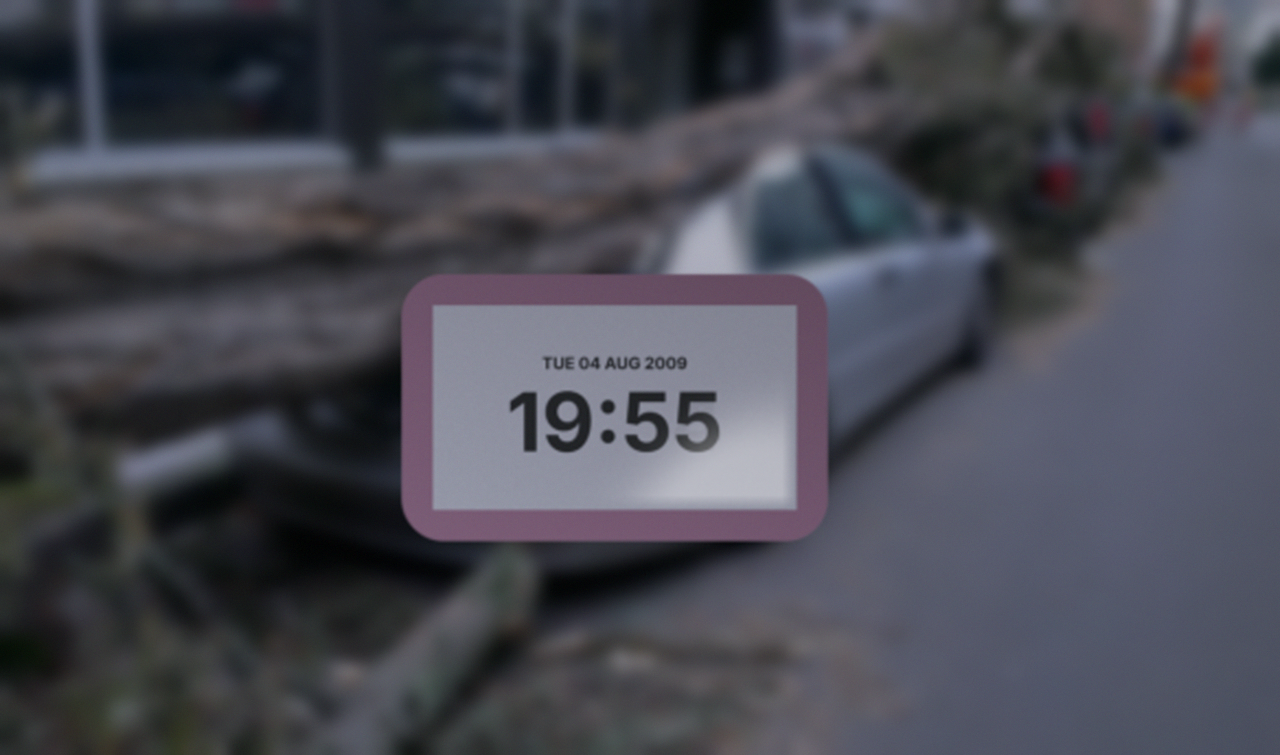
19:55
